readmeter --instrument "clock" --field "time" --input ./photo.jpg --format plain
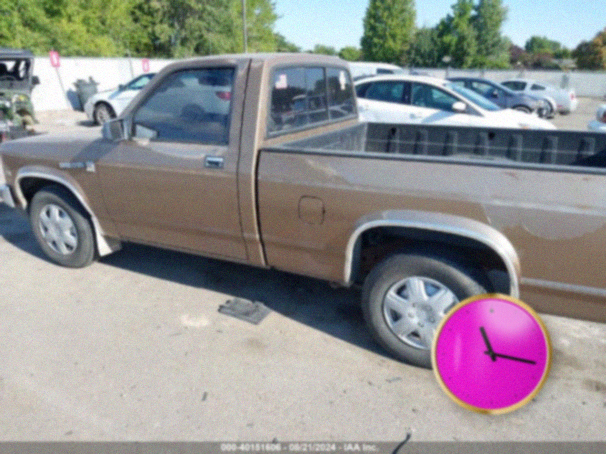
11:17
